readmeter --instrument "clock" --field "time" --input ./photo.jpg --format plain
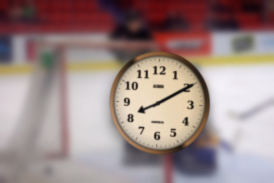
8:10
